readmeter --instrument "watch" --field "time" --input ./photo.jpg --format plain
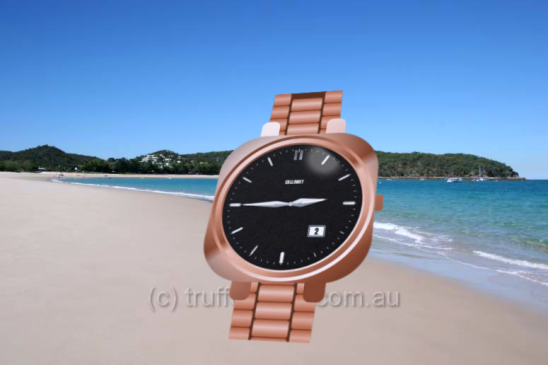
2:45
